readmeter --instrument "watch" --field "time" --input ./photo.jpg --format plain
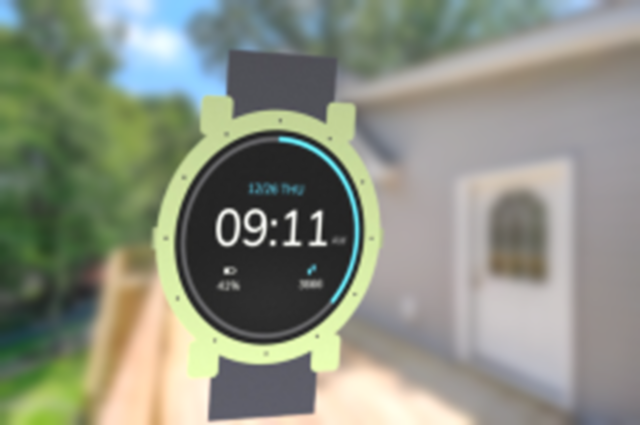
9:11
